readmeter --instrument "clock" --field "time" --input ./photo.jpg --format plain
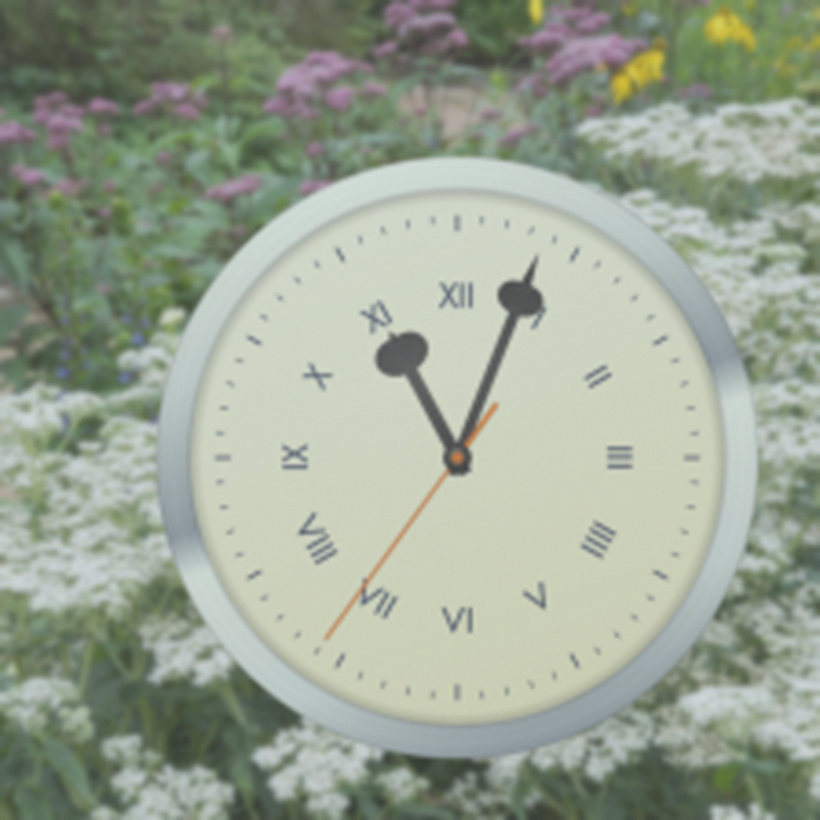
11:03:36
